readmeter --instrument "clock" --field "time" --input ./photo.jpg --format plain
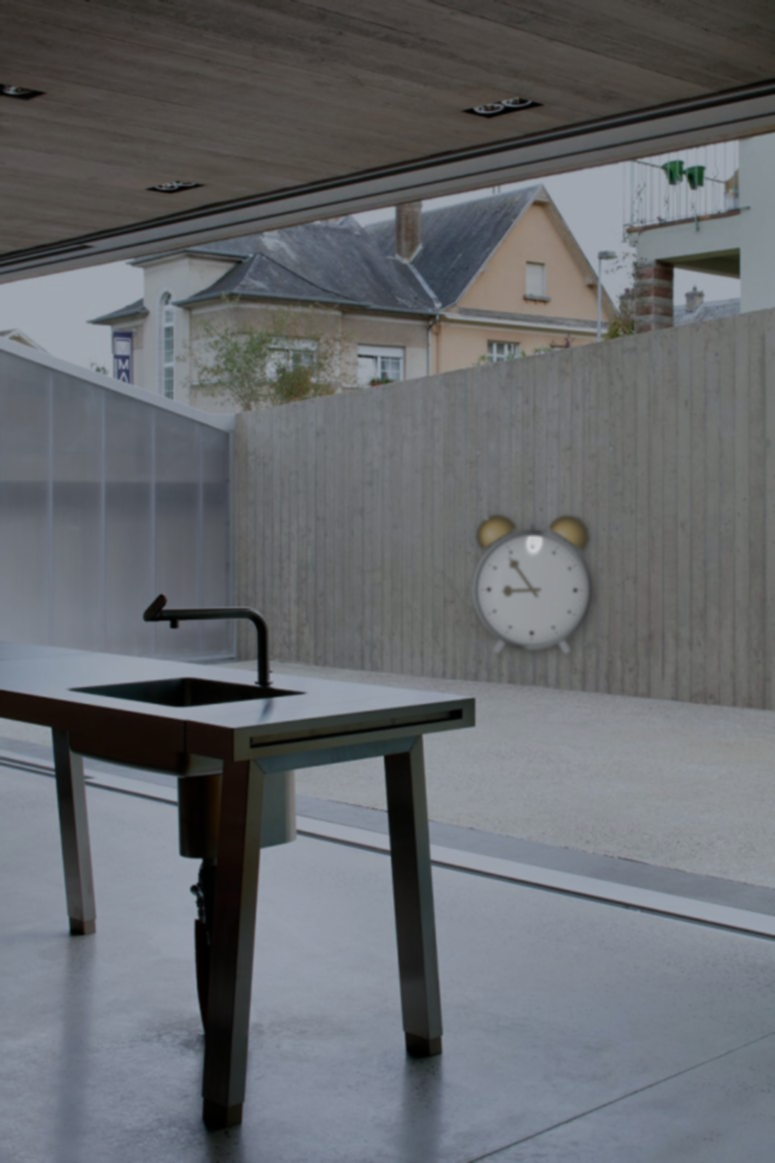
8:54
